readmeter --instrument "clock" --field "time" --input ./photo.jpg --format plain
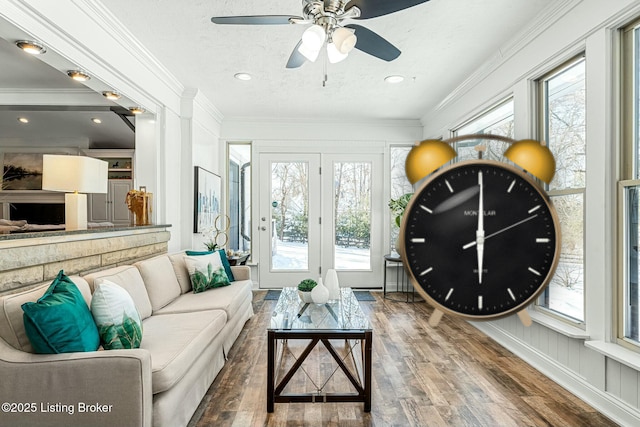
6:00:11
